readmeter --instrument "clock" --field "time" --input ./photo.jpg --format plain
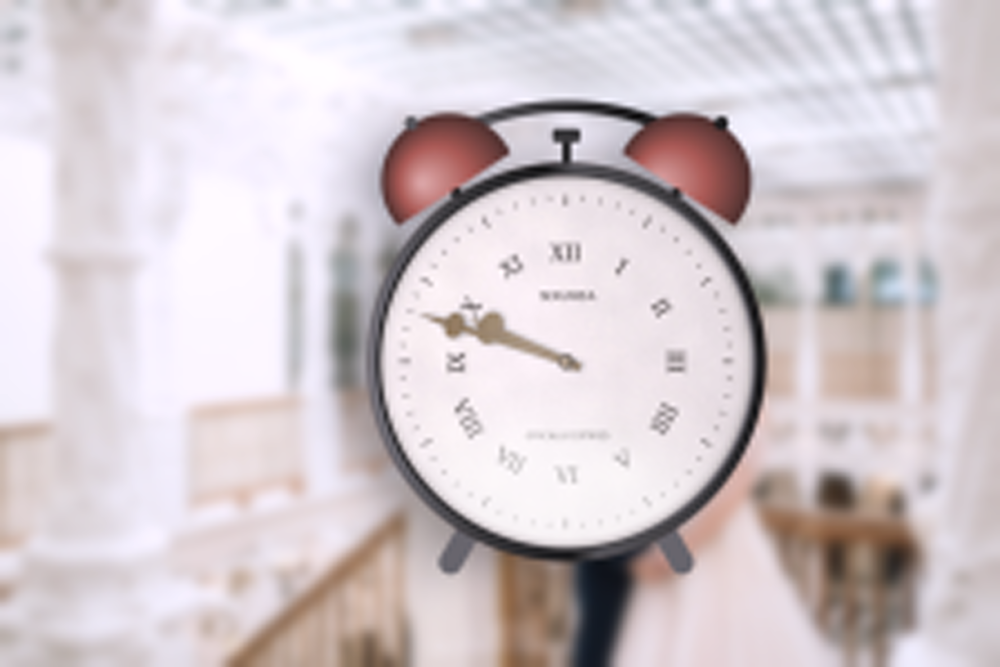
9:48
